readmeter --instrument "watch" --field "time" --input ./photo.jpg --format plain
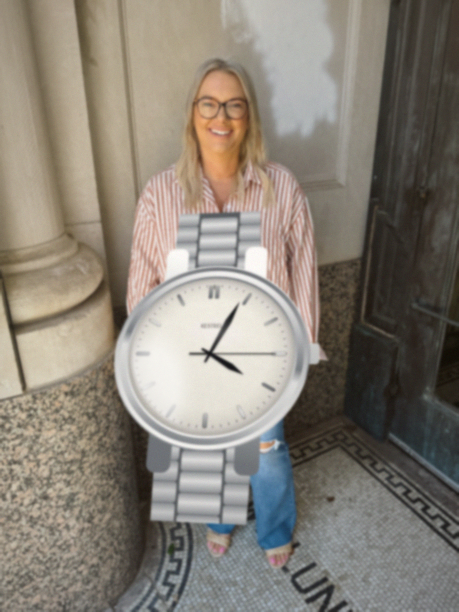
4:04:15
